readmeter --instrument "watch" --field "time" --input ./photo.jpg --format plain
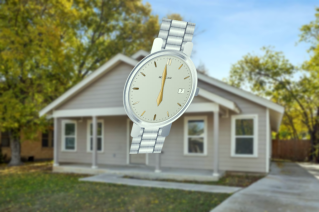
5:59
